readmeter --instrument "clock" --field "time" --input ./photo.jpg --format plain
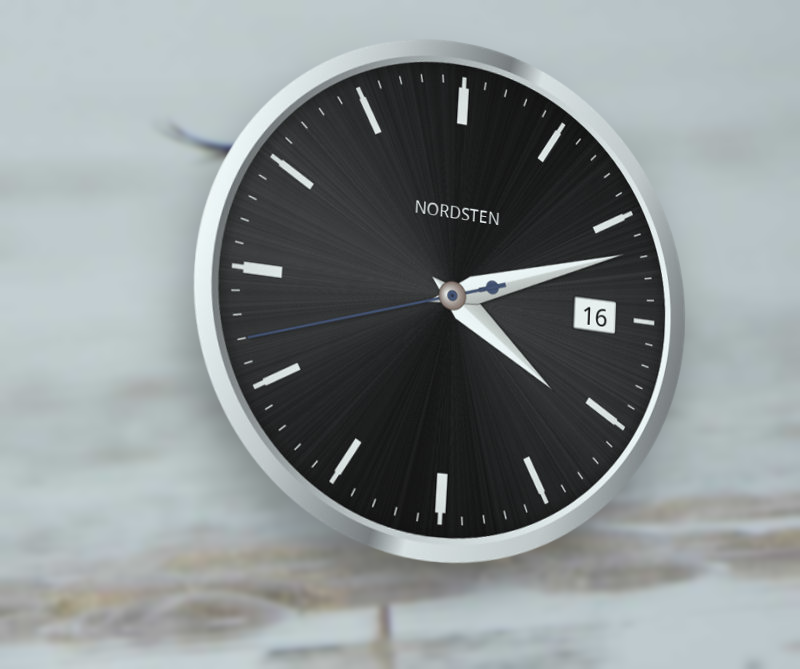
4:11:42
